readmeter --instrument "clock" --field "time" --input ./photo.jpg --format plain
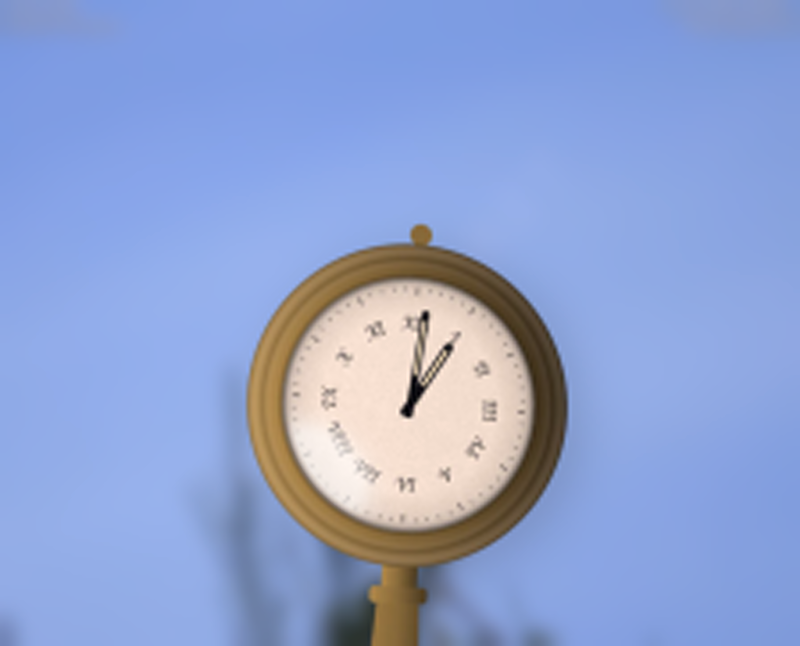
1:01
